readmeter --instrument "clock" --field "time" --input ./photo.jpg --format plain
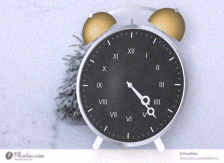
4:23
